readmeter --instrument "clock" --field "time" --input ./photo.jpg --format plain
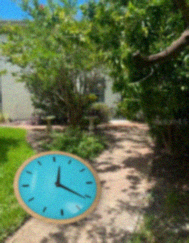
12:21
